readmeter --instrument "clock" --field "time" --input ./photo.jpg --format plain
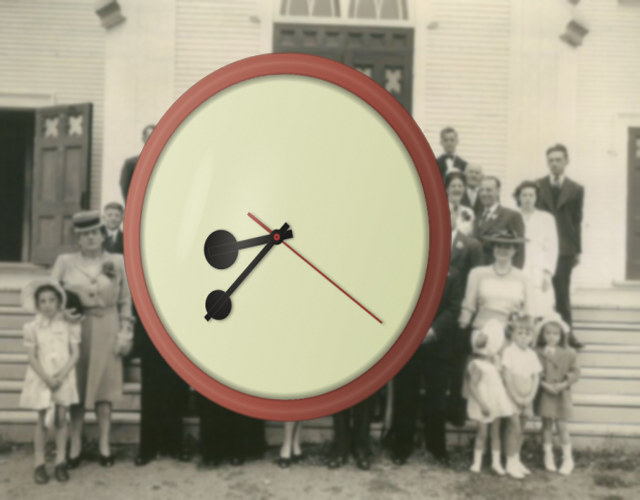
8:37:21
